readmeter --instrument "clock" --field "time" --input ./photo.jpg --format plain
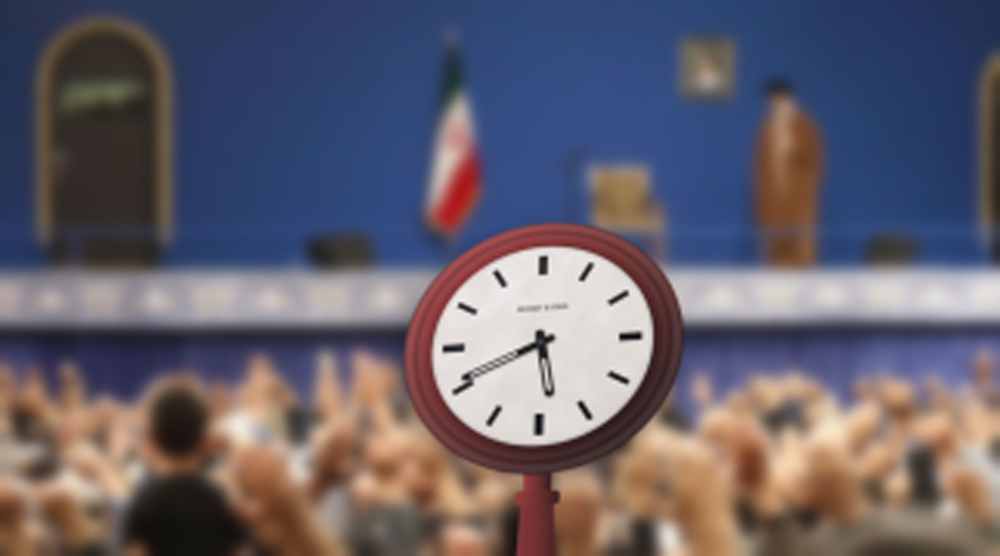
5:41
